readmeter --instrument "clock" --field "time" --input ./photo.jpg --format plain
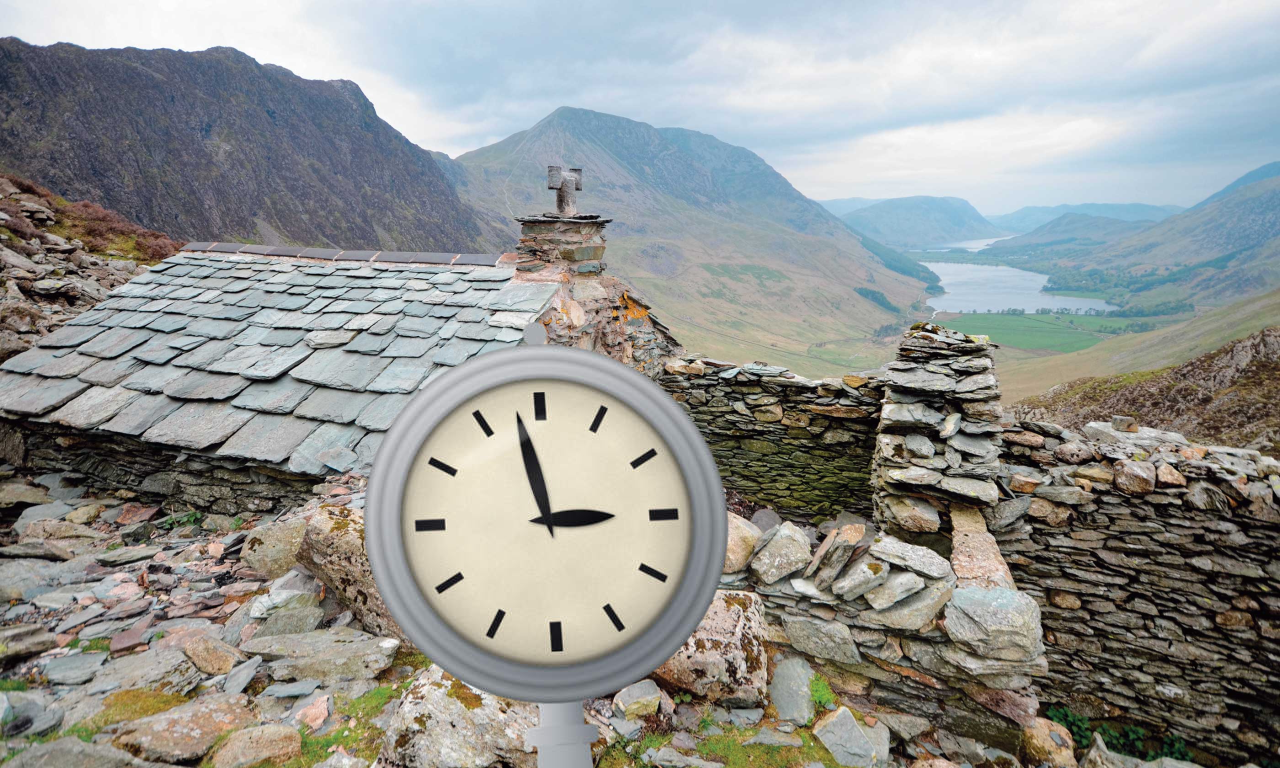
2:58
